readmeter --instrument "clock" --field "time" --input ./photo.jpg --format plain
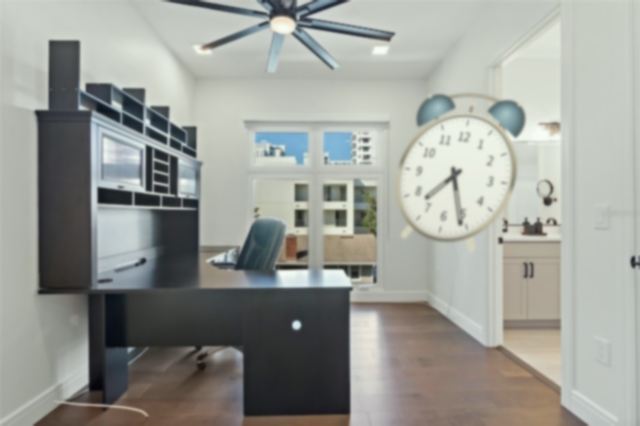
7:26
